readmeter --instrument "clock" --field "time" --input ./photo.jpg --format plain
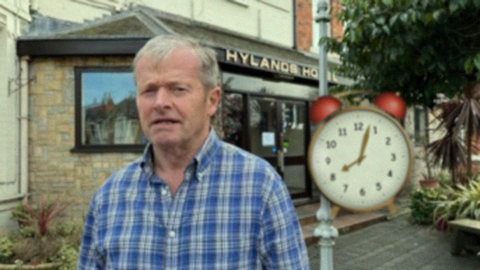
8:03
